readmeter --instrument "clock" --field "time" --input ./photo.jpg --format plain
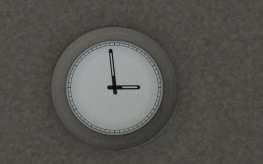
2:59
